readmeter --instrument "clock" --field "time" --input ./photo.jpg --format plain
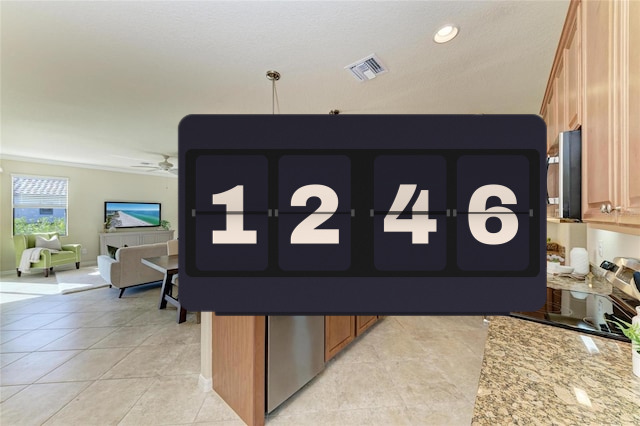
12:46
